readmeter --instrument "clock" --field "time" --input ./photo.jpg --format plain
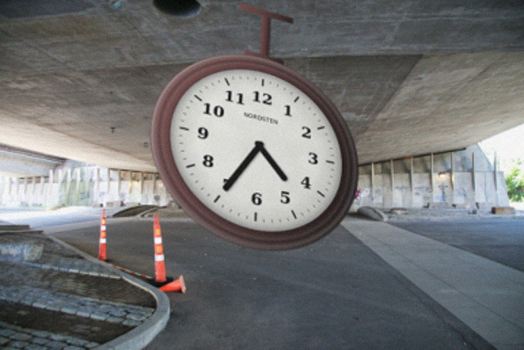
4:35
